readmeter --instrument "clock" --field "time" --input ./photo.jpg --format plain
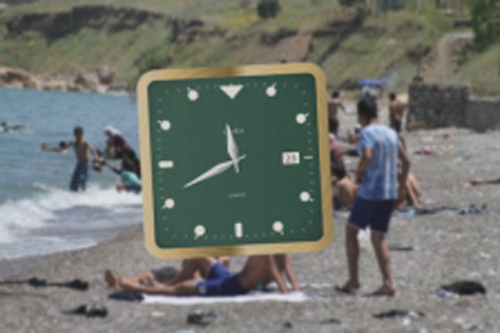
11:41
